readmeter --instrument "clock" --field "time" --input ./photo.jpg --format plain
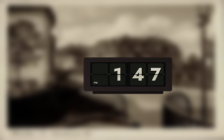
1:47
